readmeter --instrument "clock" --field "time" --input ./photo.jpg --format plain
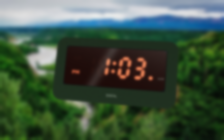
1:03
